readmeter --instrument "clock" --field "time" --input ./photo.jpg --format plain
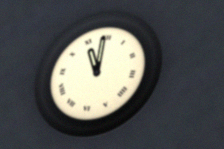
10:59
